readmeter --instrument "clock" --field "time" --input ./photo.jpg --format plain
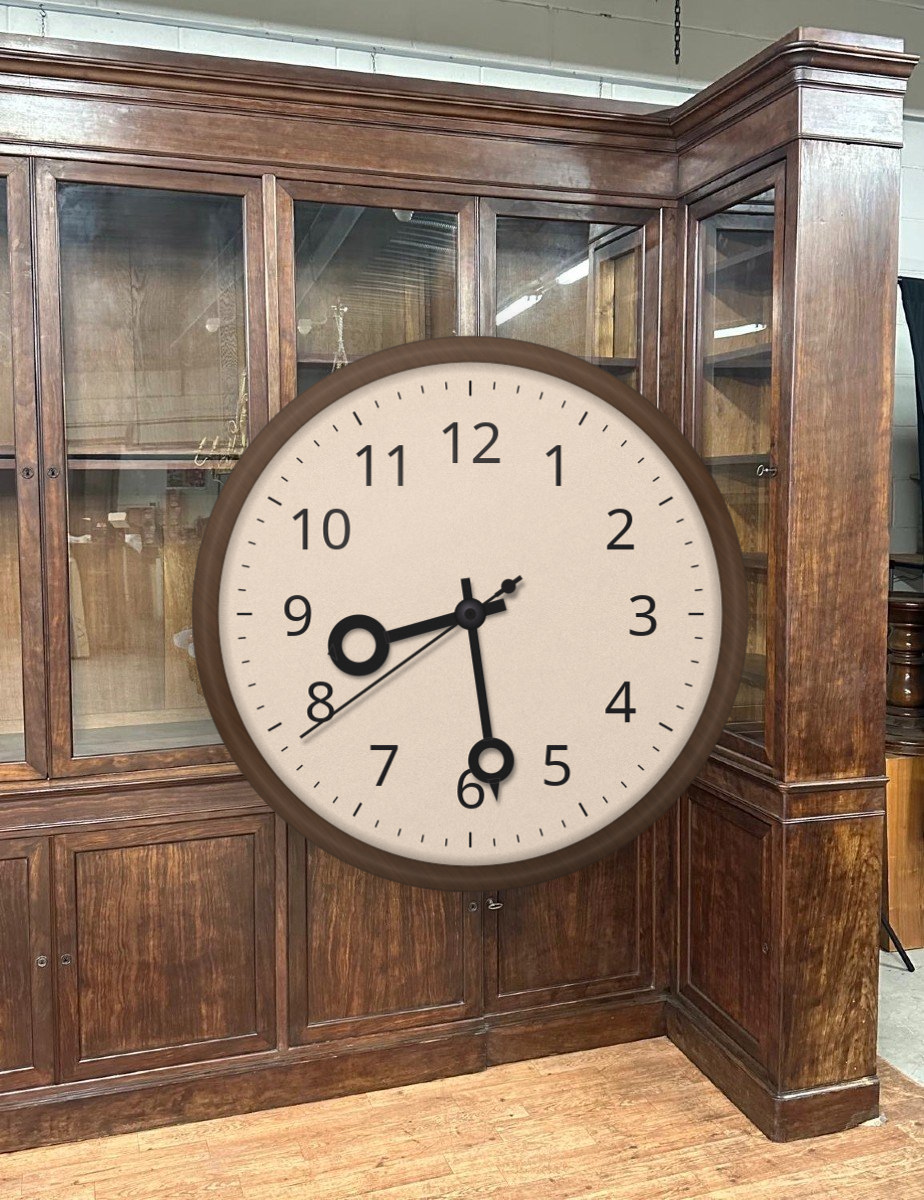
8:28:39
